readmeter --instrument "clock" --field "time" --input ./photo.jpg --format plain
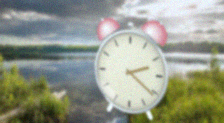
2:21
